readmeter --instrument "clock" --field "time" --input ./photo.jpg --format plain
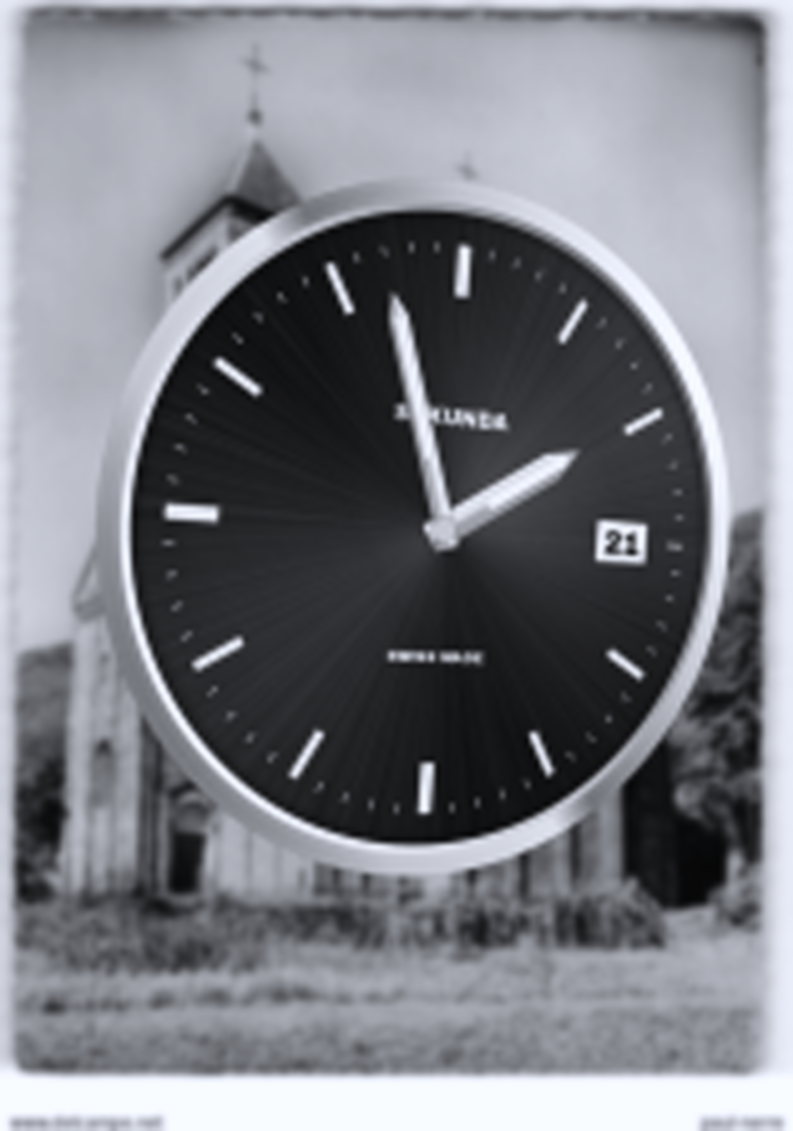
1:57
